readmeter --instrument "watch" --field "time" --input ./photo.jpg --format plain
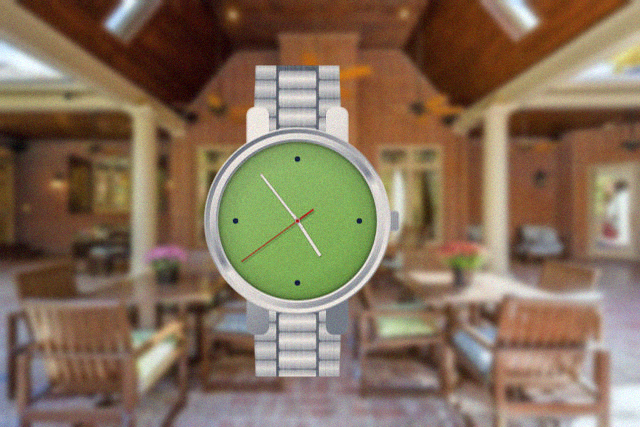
4:53:39
